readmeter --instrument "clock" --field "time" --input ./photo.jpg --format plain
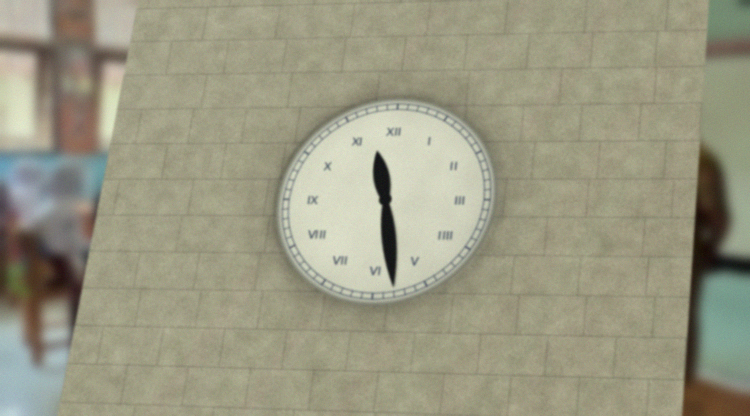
11:28
